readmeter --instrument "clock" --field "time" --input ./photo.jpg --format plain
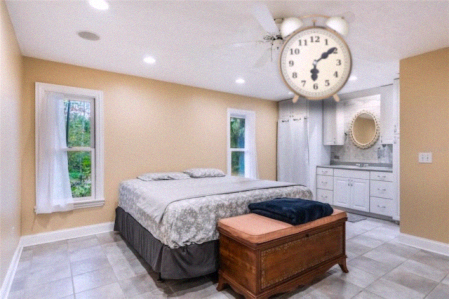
6:09
